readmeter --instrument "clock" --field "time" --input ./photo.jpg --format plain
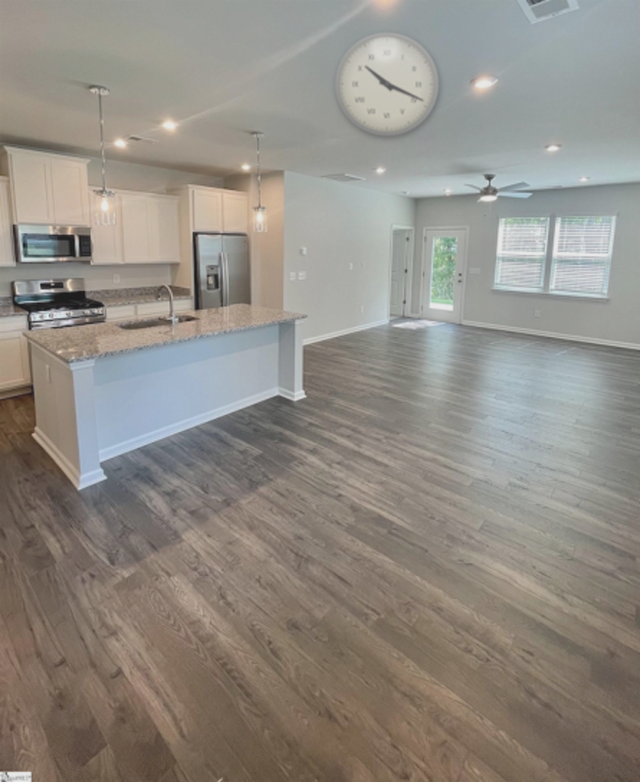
10:19
